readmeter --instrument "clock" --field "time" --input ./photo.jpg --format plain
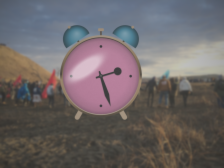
2:27
